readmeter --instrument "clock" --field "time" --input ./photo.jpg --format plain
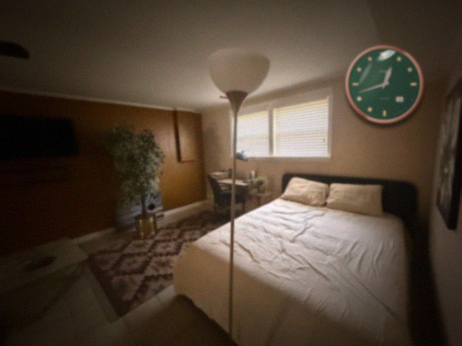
12:42
